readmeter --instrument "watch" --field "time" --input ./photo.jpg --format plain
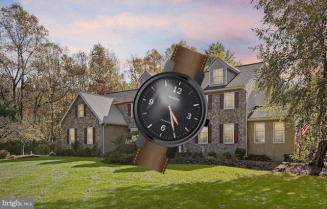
4:25
